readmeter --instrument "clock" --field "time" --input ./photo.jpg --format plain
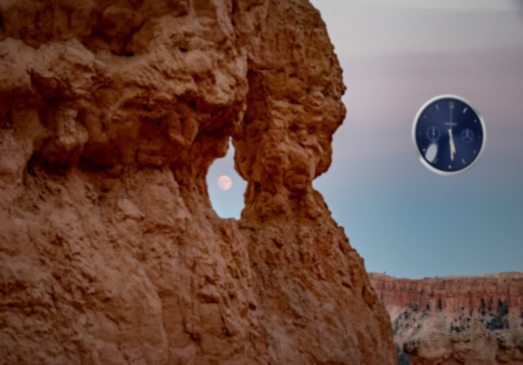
5:29
